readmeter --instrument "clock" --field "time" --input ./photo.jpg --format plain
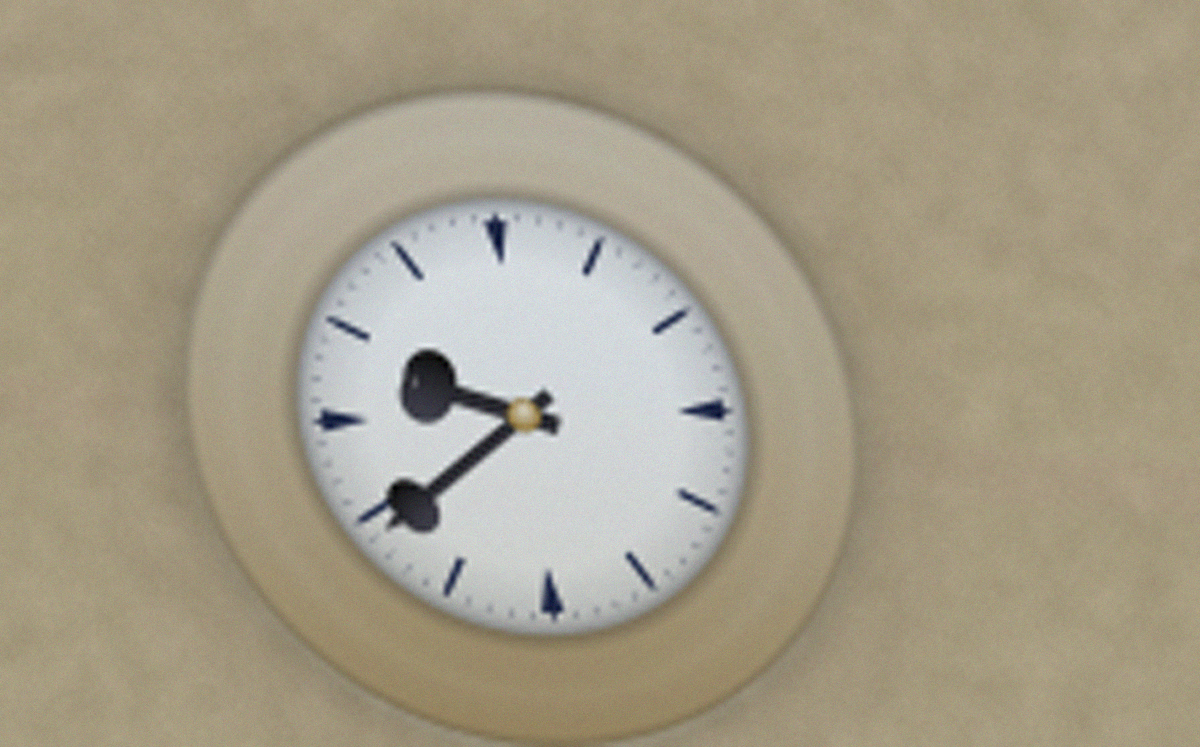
9:39
